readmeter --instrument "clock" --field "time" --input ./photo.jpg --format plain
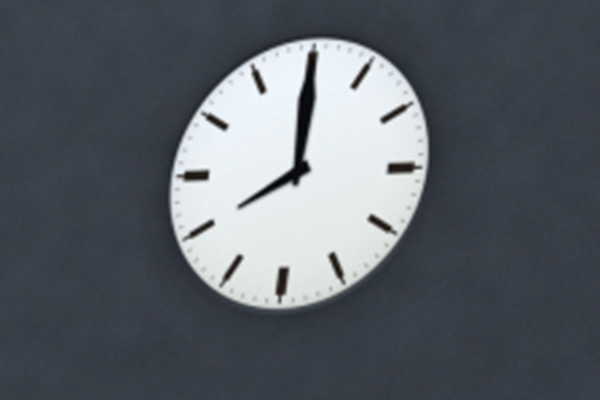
8:00
